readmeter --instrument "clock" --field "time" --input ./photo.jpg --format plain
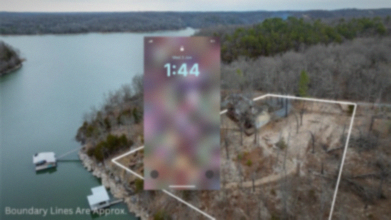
1:44
